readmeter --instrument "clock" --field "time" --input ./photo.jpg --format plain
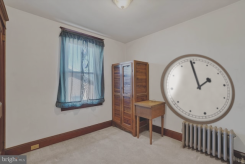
1:59
